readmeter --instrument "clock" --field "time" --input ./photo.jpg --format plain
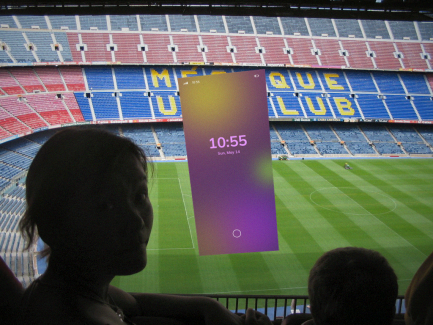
10:55
